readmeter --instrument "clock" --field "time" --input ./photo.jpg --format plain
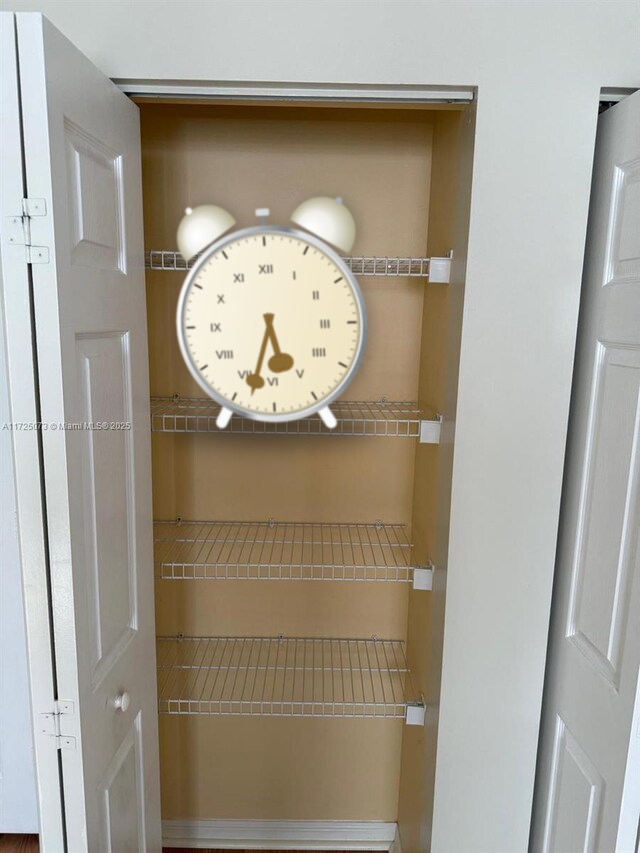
5:33
